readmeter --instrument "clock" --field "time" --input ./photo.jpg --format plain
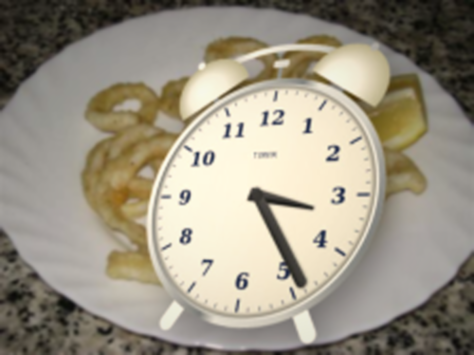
3:24
